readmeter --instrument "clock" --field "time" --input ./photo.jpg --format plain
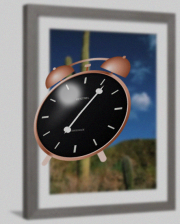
7:06
